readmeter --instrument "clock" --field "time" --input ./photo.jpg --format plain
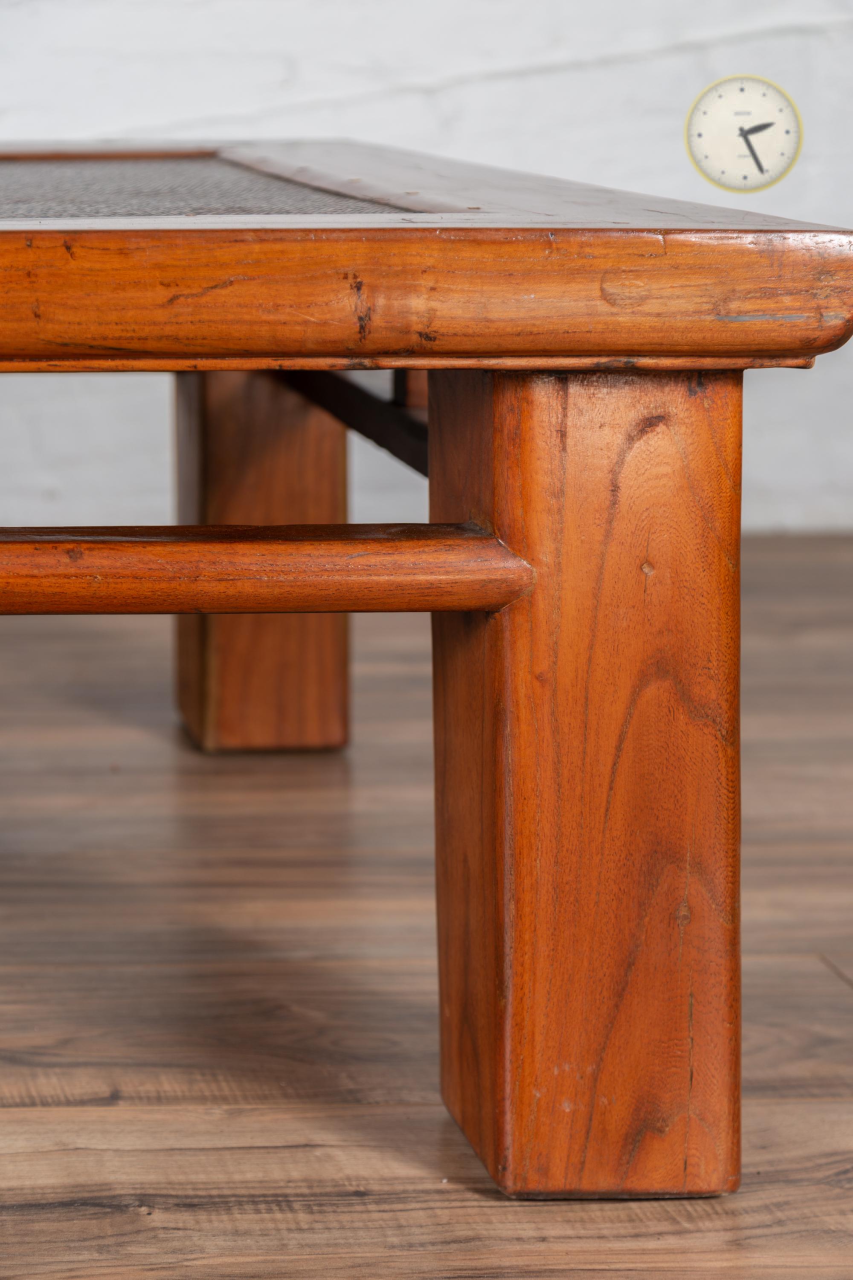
2:26
